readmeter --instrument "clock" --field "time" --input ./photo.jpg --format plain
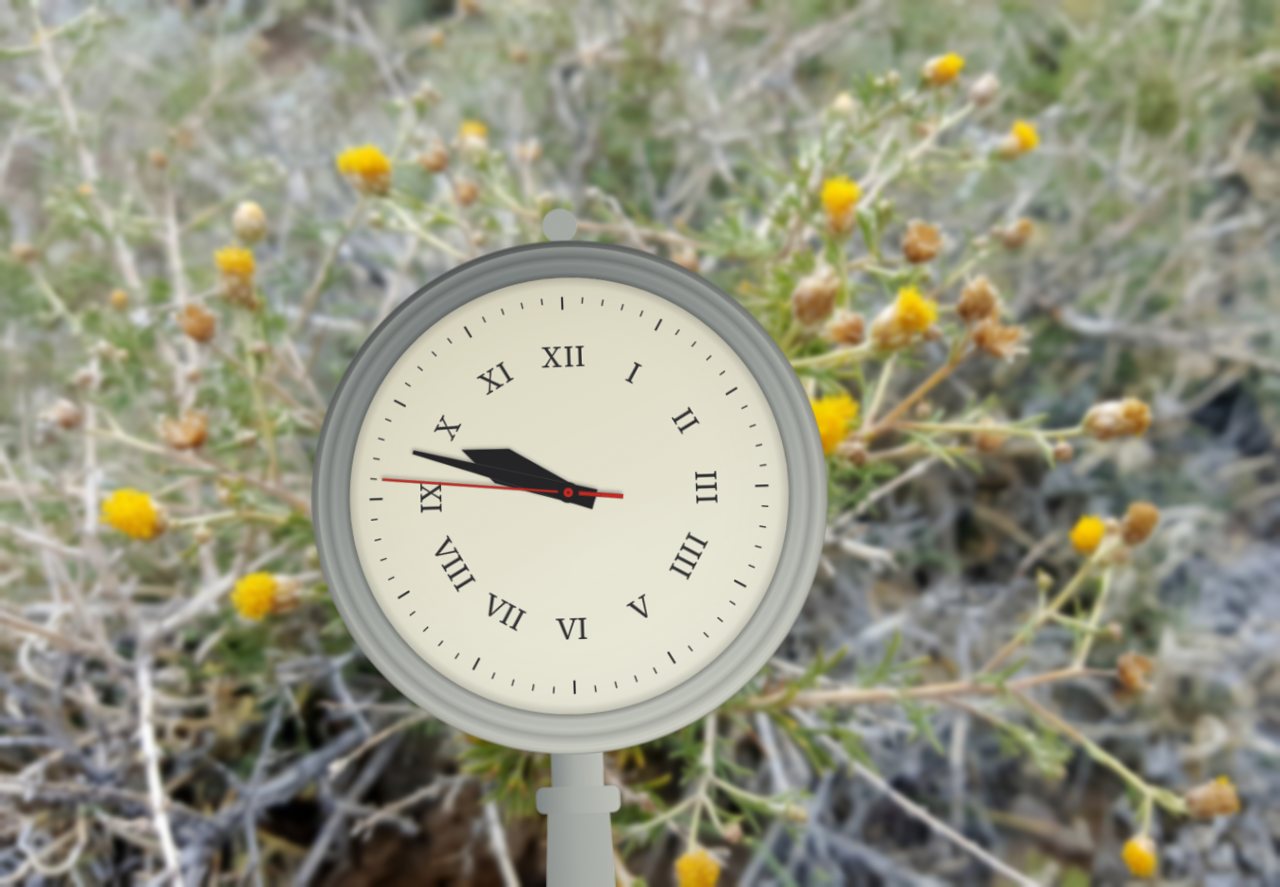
9:47:46
